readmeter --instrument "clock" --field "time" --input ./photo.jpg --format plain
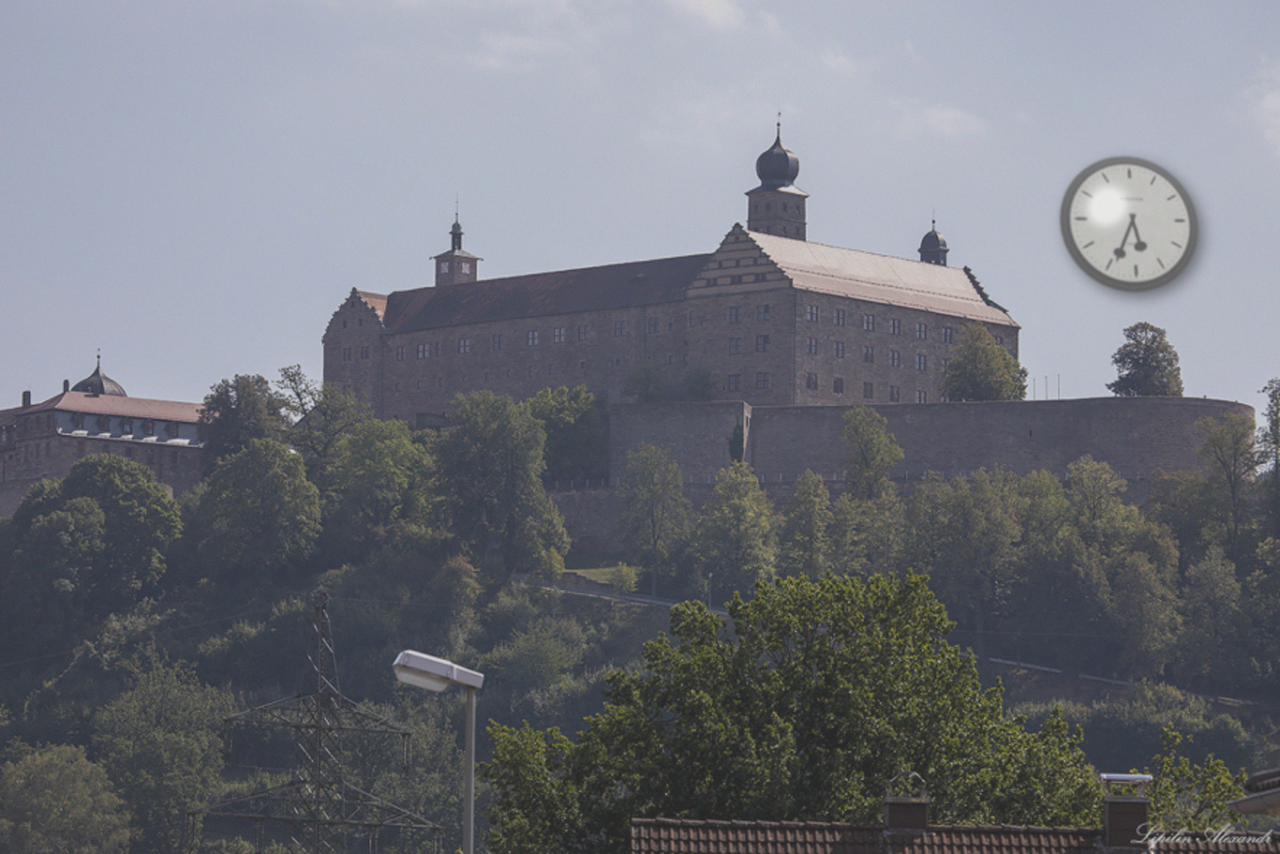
5:34
